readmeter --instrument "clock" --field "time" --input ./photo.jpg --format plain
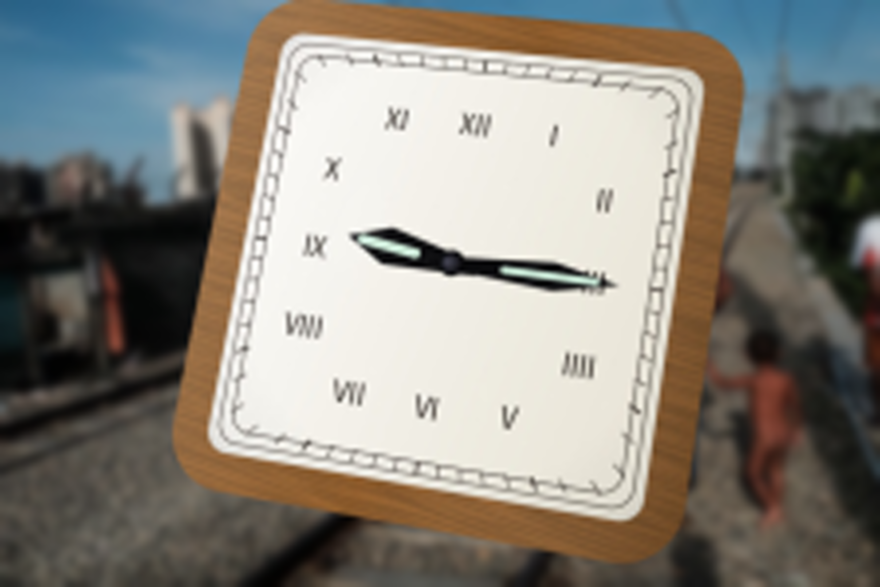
9:15
